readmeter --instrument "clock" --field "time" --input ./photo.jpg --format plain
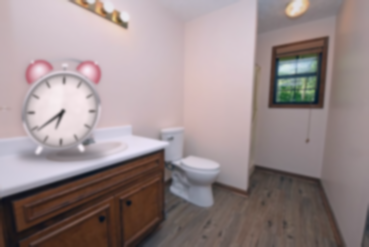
6:39
